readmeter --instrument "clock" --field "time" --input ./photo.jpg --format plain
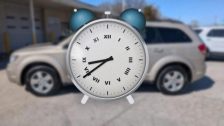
8:39
